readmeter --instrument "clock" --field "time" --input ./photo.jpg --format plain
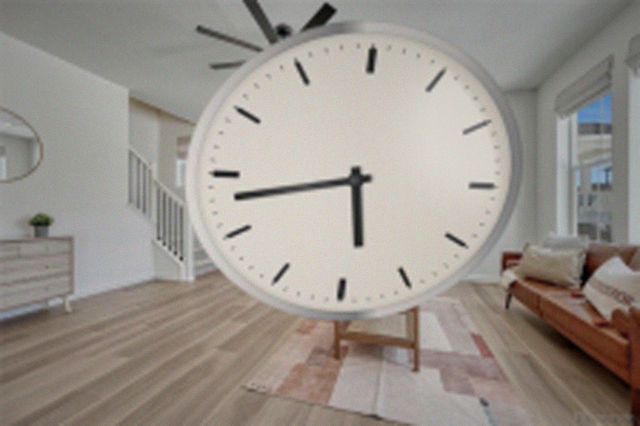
5:43
